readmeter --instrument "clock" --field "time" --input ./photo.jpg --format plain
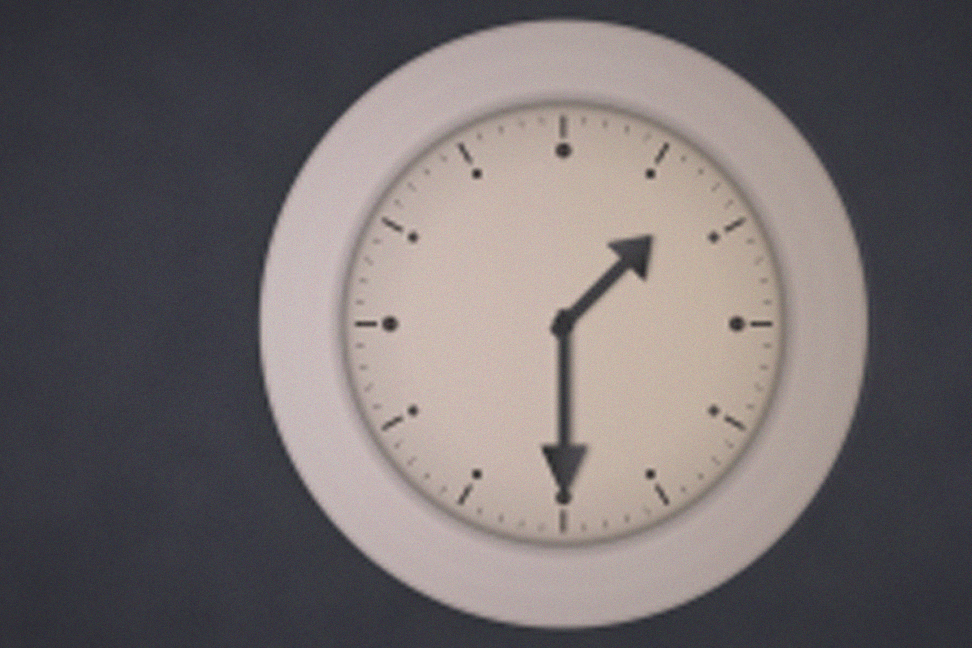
1:30
